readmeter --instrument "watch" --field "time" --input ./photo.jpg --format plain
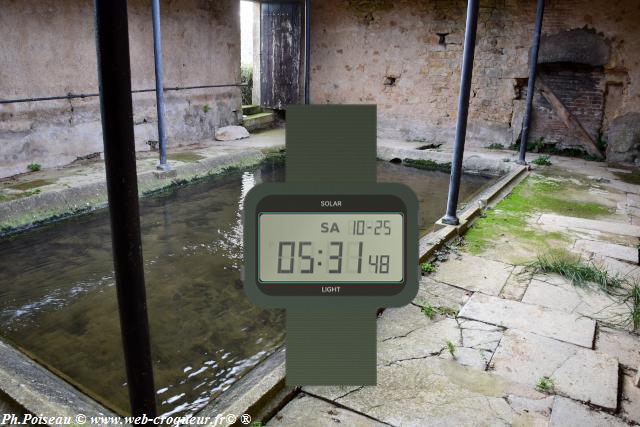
5:31:48
